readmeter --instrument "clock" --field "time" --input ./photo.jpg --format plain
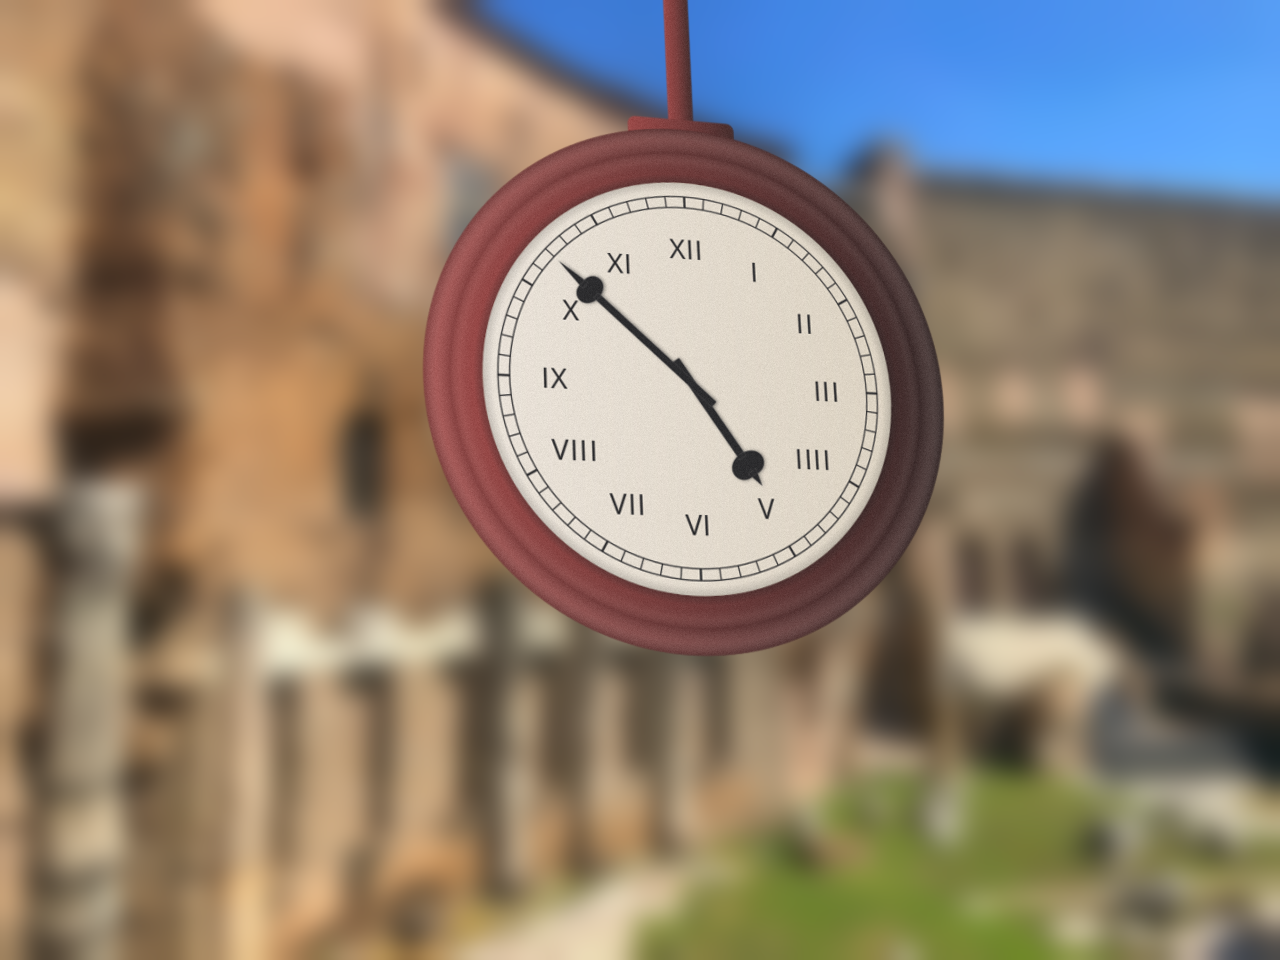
4:52
